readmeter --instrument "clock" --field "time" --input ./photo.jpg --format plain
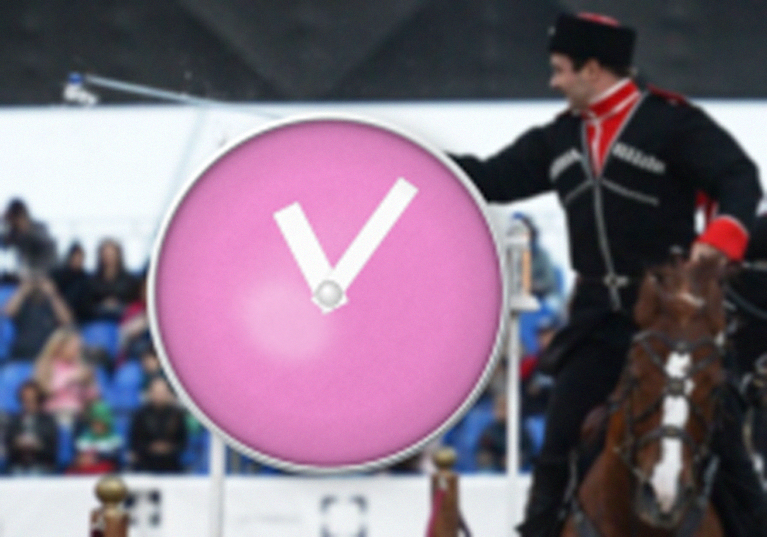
11:06
